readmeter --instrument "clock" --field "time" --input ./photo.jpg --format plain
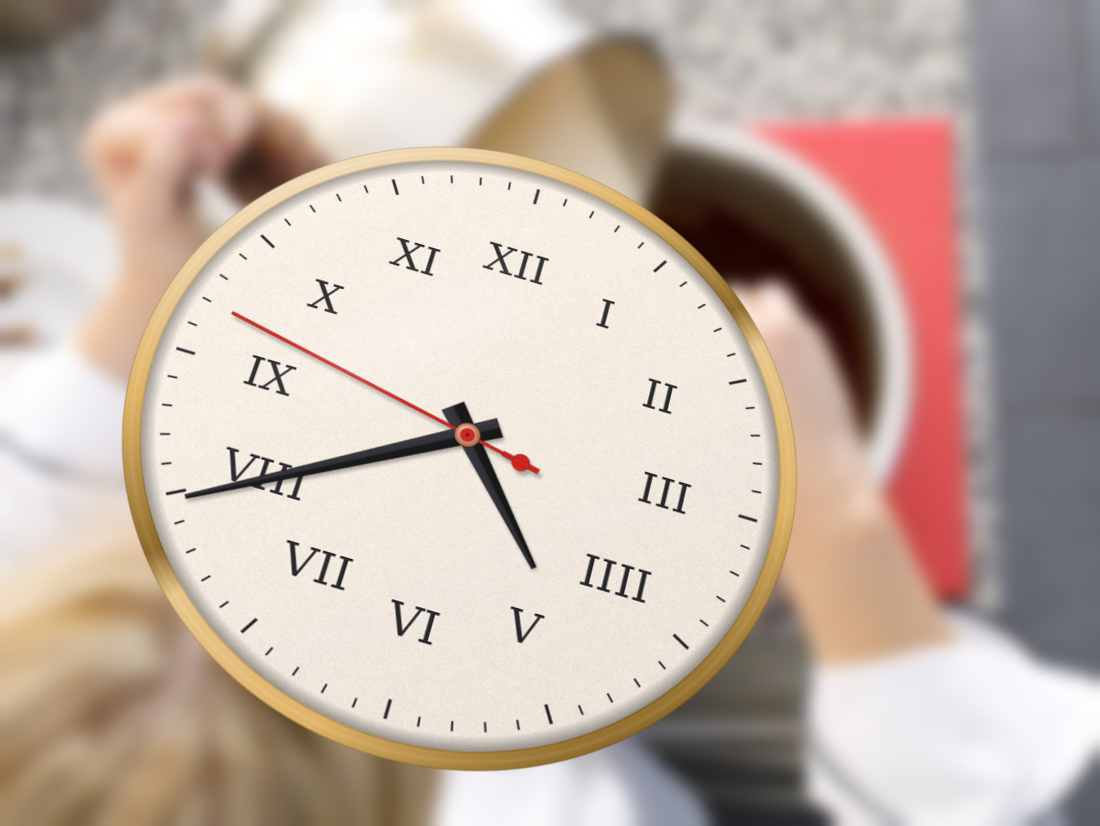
4:39:47
